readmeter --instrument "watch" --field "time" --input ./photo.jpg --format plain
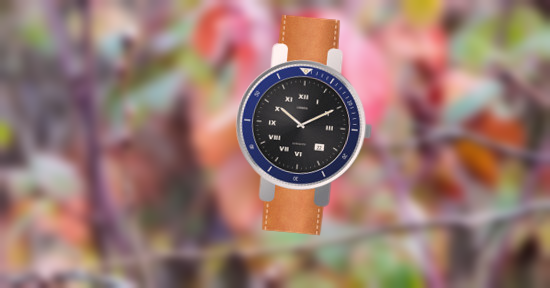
10:10
